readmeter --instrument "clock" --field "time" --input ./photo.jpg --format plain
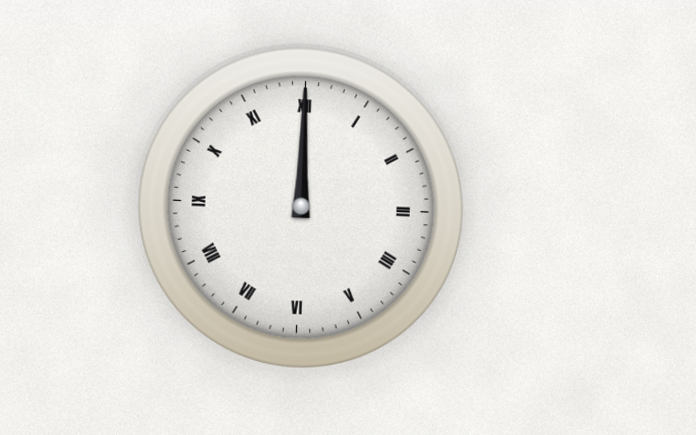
12:00
